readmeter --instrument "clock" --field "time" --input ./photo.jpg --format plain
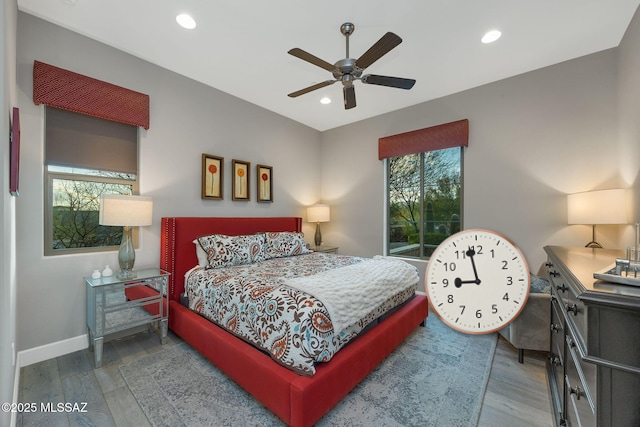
8:58
